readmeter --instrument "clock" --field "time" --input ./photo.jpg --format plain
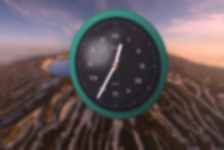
12:35
